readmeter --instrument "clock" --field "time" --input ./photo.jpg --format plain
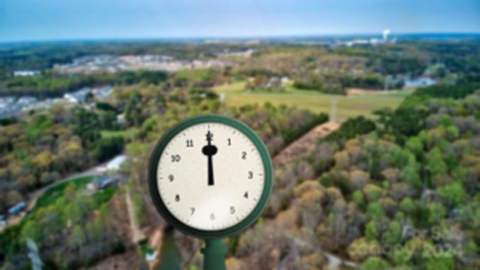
12:00
